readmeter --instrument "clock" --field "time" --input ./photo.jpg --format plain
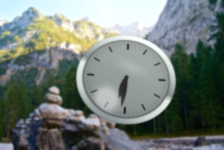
6:31
